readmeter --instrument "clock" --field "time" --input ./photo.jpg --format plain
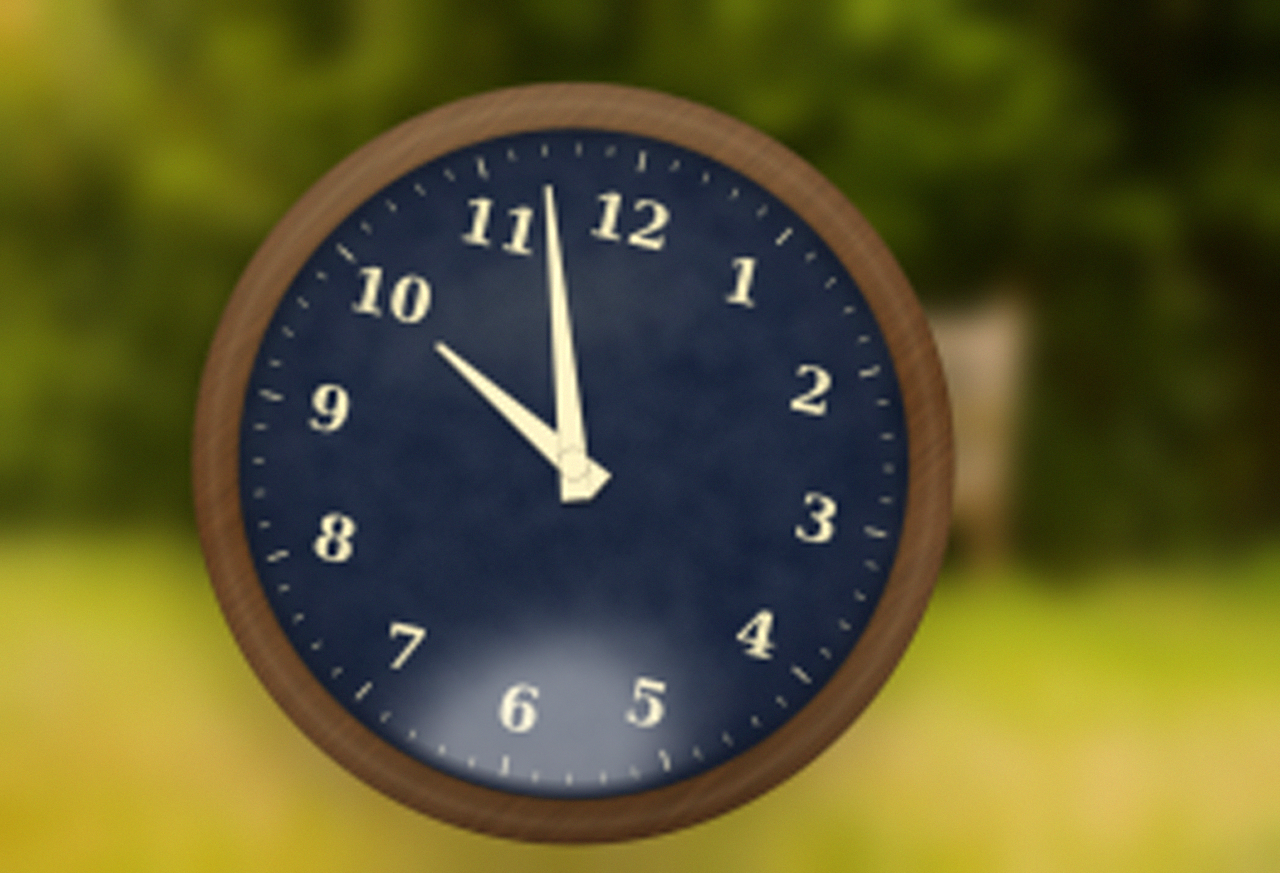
9:57
